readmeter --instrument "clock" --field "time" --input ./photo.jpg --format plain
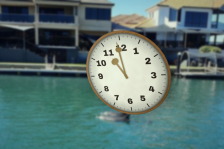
10:59
